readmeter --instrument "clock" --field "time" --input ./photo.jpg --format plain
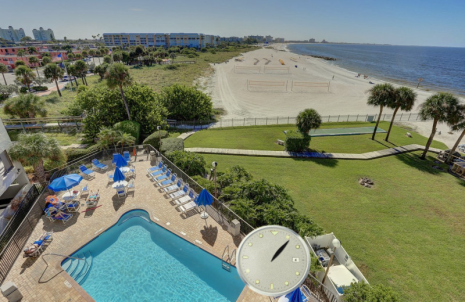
1:06
